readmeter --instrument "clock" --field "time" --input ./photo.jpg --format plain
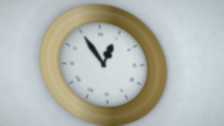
12:55
